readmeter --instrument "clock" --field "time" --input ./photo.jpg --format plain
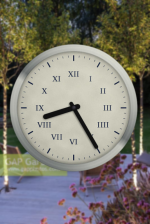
8:25
